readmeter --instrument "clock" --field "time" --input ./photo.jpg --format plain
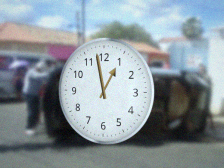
12:58
